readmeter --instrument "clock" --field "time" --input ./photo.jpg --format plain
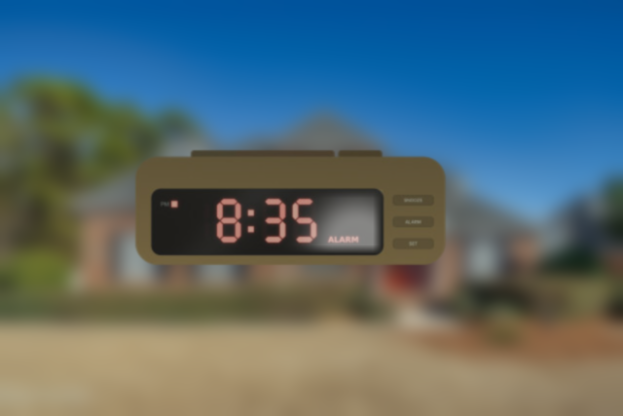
8:35
